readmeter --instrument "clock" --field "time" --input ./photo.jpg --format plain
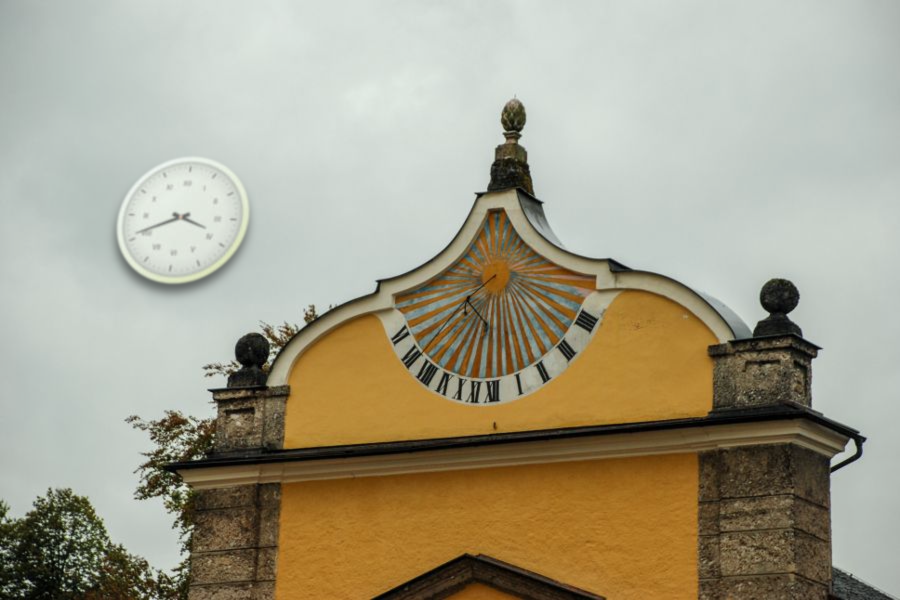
3:41
